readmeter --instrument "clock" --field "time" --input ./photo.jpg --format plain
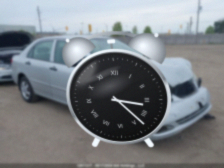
3:23
